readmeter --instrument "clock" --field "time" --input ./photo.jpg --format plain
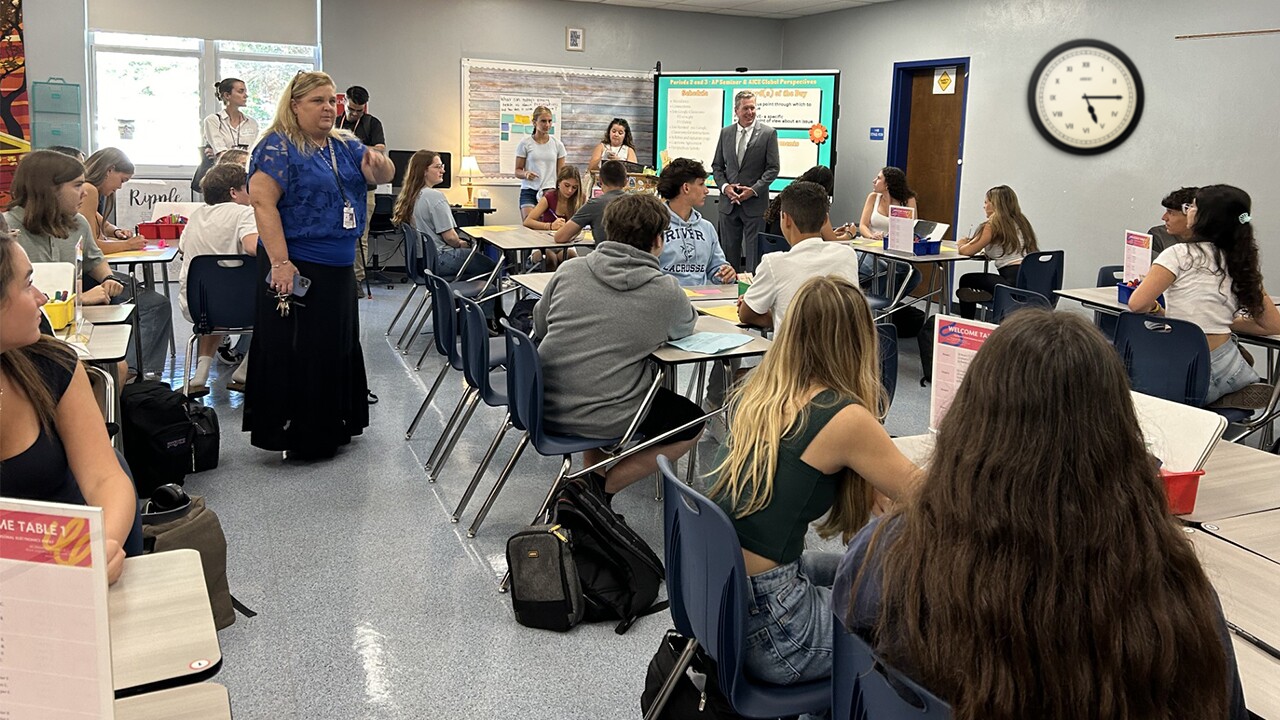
5:15
